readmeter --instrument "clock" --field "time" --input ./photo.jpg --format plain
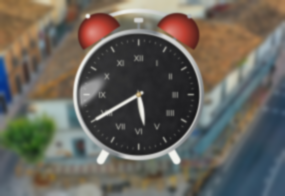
5:40
